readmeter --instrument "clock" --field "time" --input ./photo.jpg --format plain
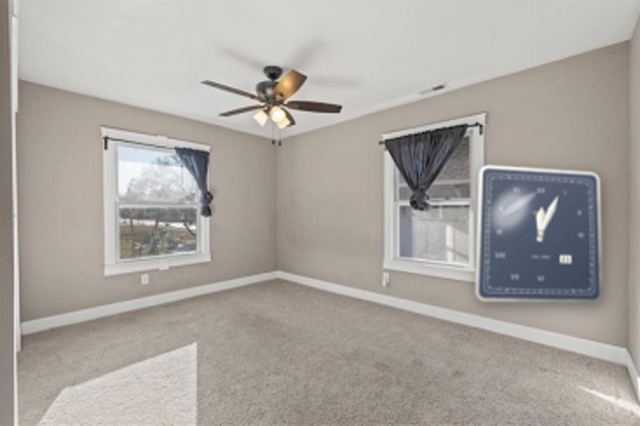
12:04
